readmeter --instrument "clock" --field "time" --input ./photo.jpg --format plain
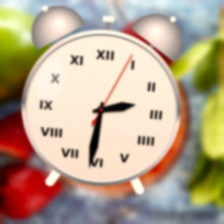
2:31:04
